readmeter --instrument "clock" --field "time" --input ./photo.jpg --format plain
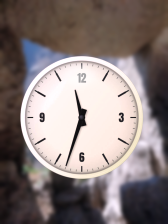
11:33
